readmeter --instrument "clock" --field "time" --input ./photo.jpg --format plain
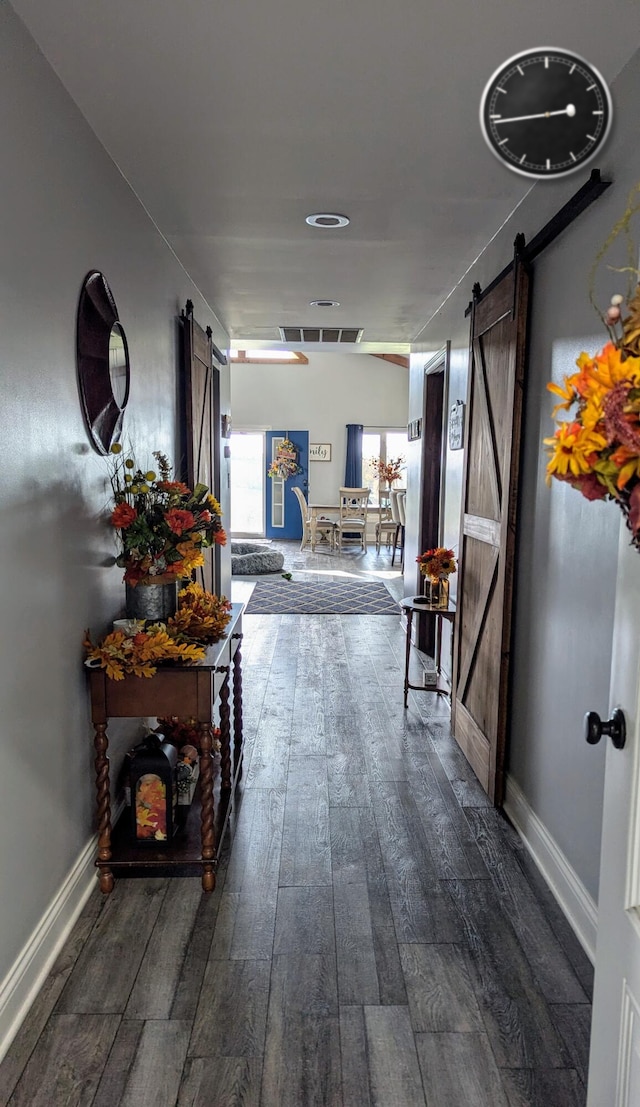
2:44
